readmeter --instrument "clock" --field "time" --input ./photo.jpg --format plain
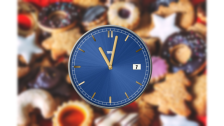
11:02
